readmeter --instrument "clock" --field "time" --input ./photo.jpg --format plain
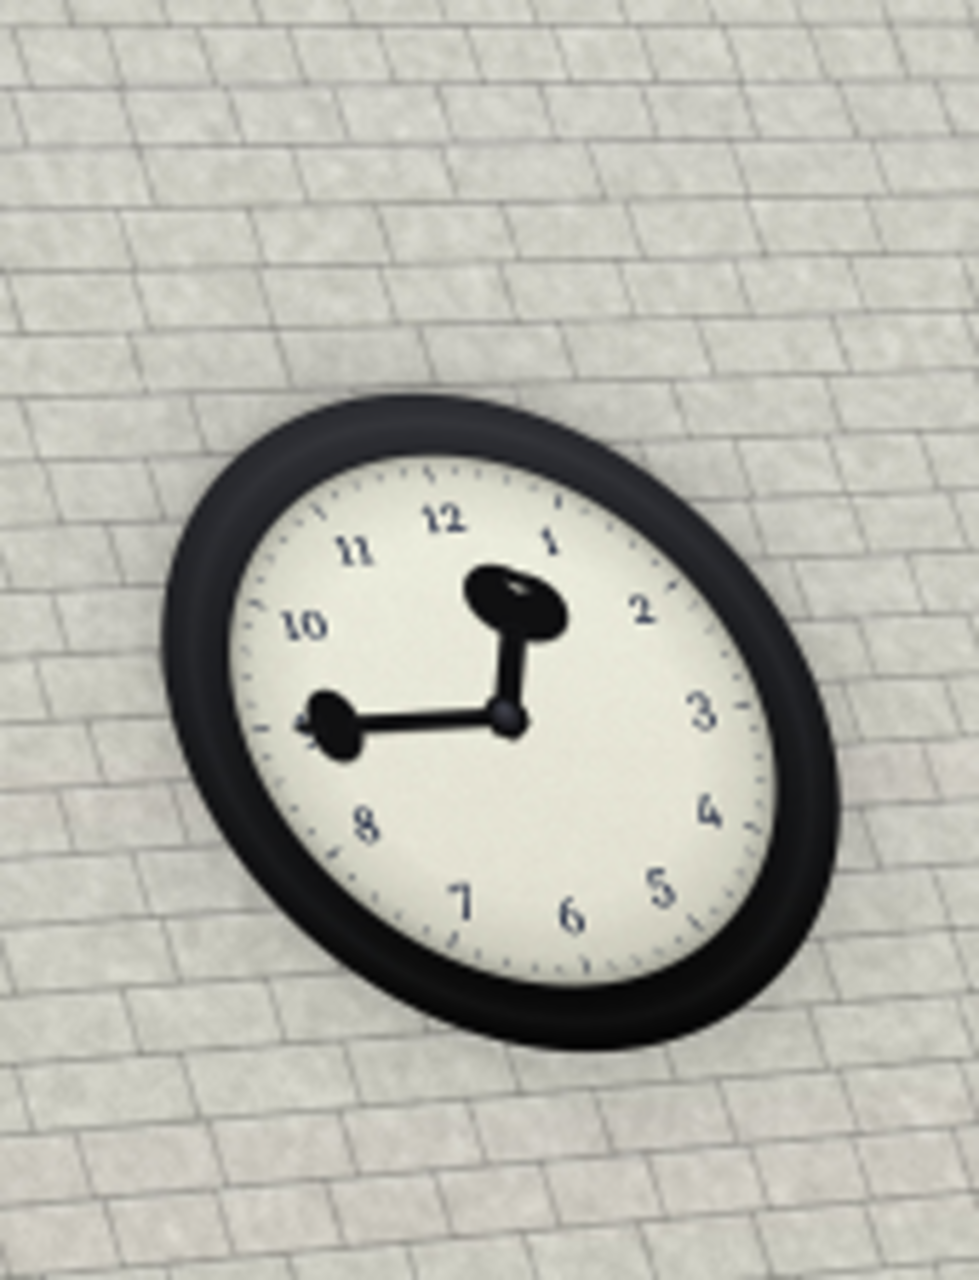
12:45
